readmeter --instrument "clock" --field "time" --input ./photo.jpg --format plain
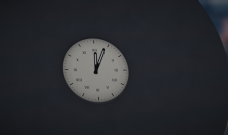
12:04
